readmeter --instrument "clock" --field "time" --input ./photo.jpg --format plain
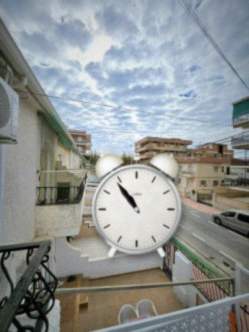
10:54
